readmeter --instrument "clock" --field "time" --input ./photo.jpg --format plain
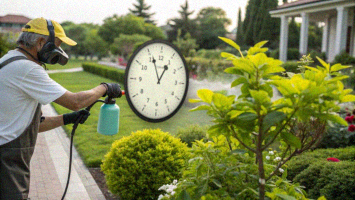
12:56
